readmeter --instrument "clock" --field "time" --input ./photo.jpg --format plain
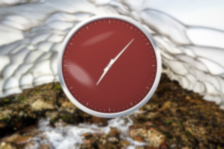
7:07
